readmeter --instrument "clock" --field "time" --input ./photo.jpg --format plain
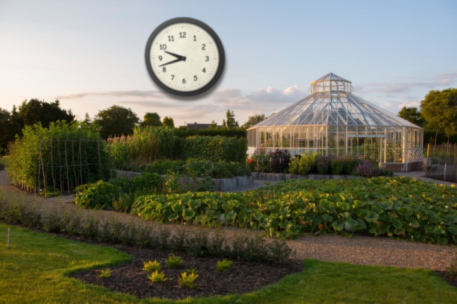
9:42
